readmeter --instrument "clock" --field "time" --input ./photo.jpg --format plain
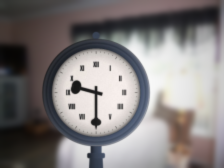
9:30
